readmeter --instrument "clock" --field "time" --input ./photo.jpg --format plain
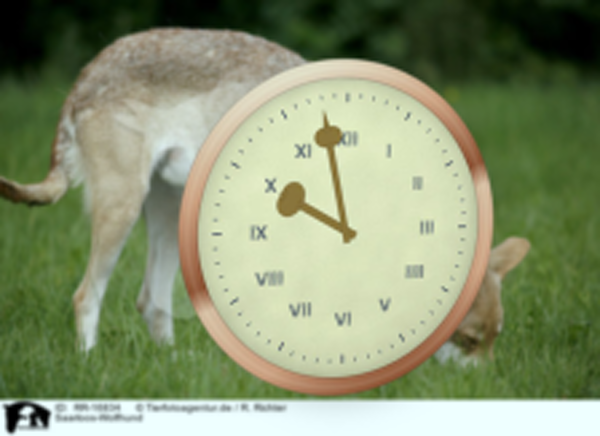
9:58
